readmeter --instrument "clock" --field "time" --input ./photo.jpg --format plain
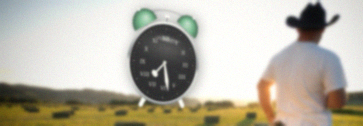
7:28
